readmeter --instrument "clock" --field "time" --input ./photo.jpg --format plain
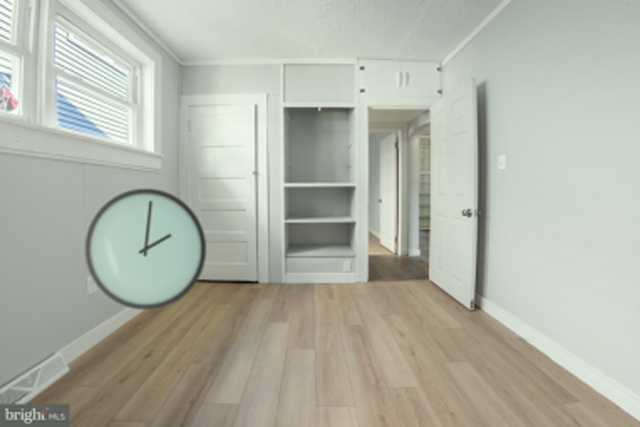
2:01
